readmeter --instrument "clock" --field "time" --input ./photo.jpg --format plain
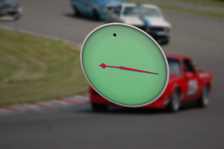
9:17
